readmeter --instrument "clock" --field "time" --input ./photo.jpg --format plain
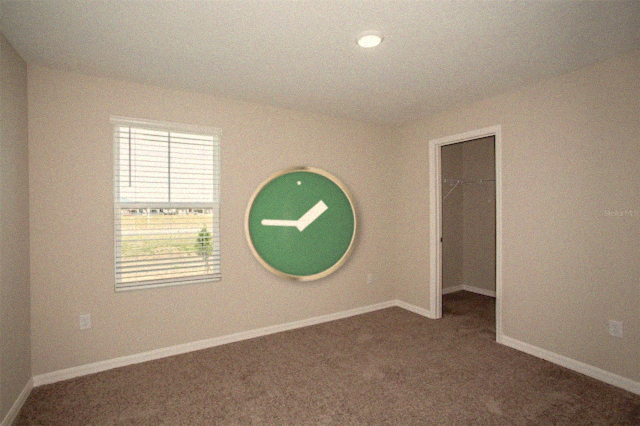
1:46
